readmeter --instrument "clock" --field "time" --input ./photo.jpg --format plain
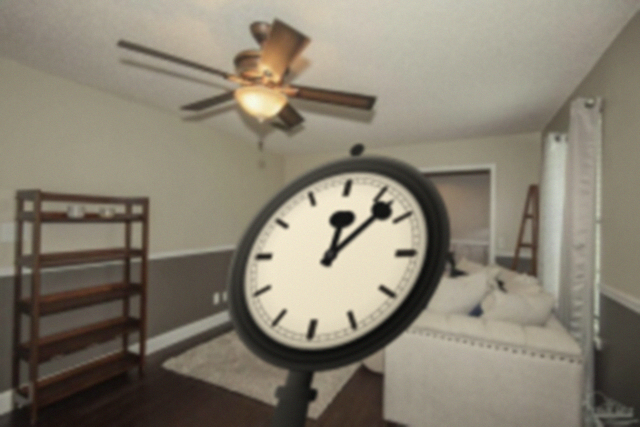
12:07
